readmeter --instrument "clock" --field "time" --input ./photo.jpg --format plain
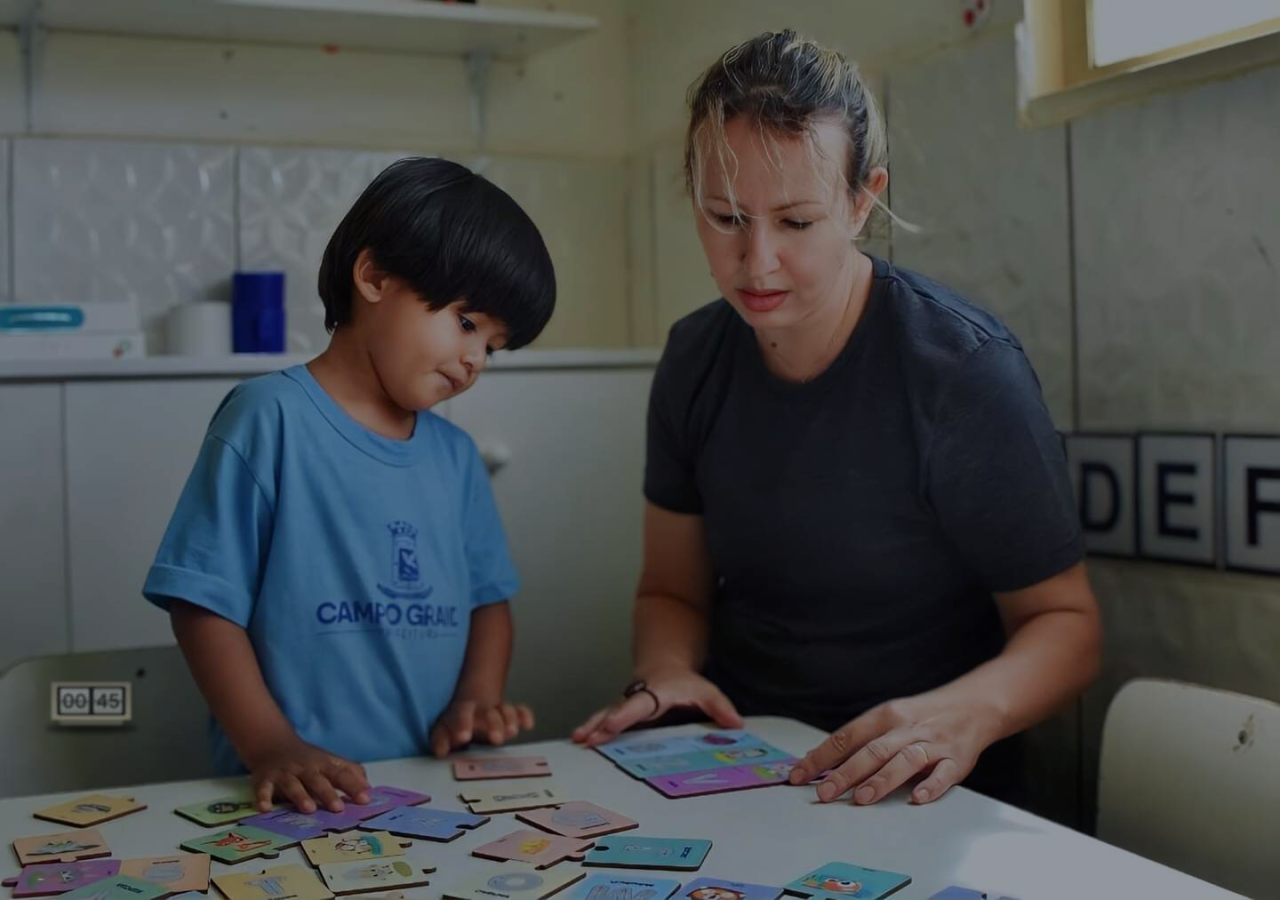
0:45
